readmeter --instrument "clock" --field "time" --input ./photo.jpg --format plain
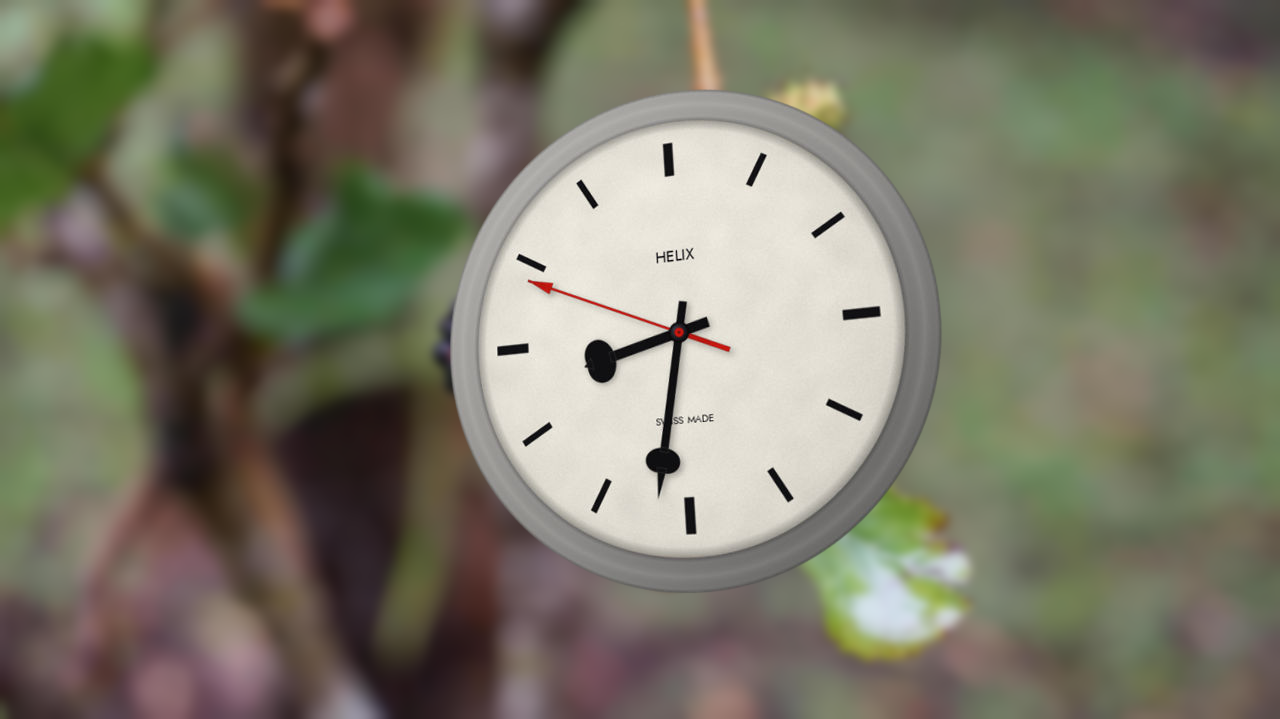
8:31:49
